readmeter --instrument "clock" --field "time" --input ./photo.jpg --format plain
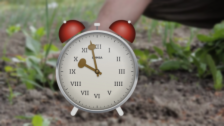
9:58
